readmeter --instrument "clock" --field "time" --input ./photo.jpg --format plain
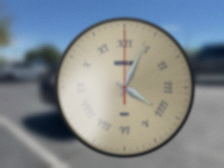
4:04:00
